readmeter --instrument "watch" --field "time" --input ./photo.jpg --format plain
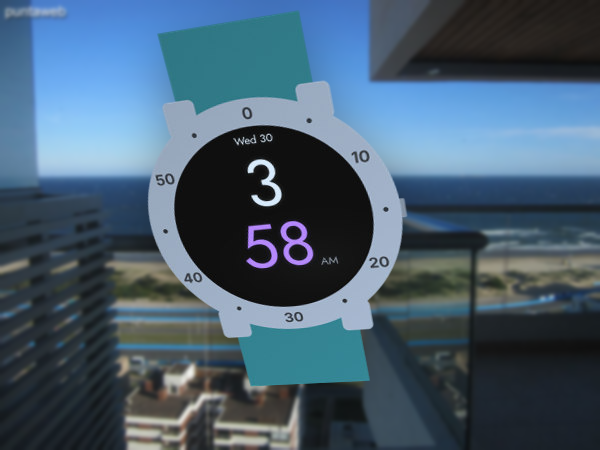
3:58
